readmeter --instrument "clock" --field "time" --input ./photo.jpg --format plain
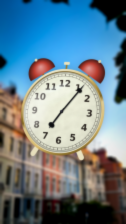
7:06
